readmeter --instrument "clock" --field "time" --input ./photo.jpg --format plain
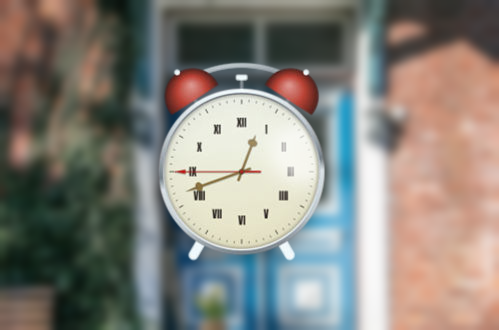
12:41:45
